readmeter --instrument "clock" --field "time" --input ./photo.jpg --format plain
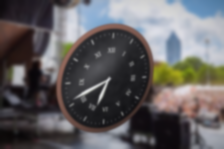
6:41
